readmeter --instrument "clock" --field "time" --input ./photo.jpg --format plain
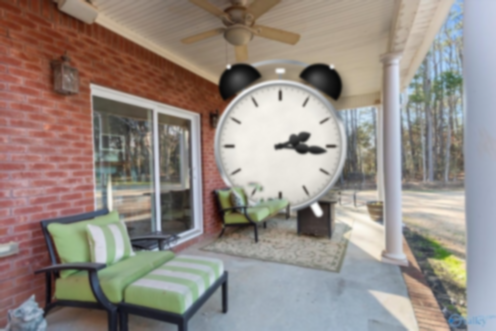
2:16
